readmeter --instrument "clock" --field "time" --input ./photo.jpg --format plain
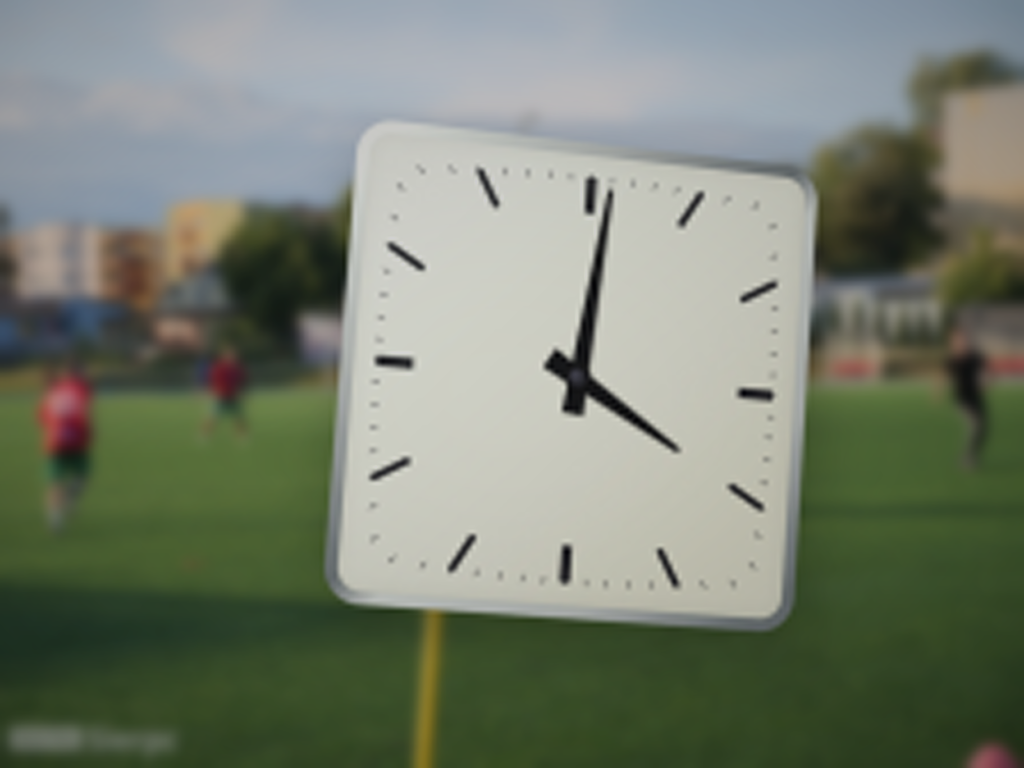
4:01
